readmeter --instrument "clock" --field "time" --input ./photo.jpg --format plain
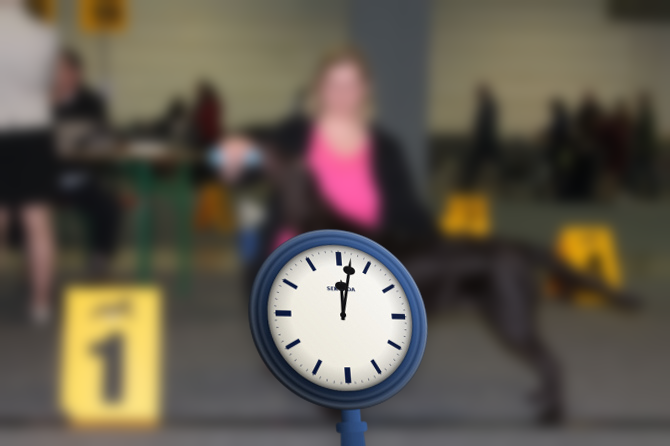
12:02
